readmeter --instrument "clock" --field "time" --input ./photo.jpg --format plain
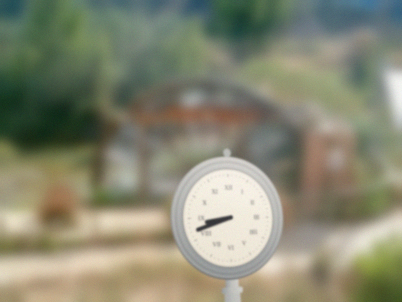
8:42
